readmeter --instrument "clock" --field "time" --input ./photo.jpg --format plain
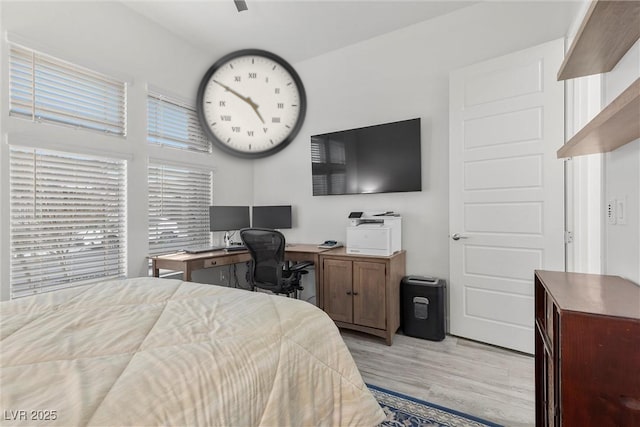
4:50
